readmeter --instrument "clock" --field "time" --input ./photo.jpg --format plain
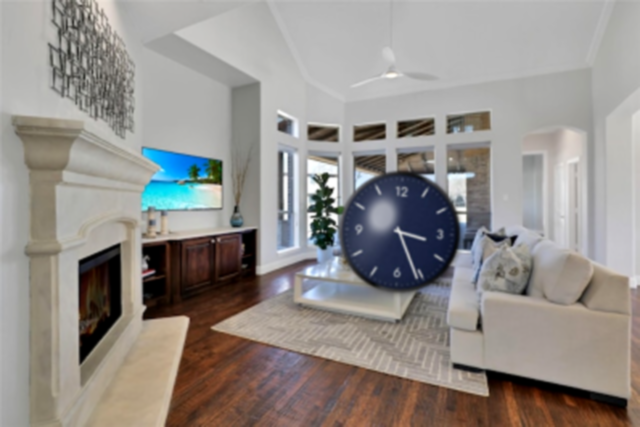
3:26
